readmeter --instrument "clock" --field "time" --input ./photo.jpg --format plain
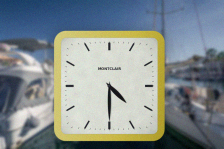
4:30
